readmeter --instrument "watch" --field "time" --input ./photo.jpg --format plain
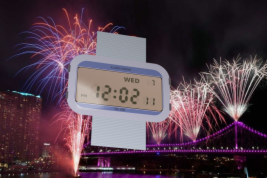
12:02:11
